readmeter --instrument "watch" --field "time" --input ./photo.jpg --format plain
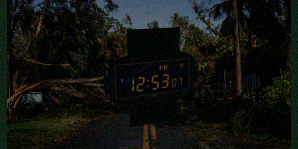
12:53:07
